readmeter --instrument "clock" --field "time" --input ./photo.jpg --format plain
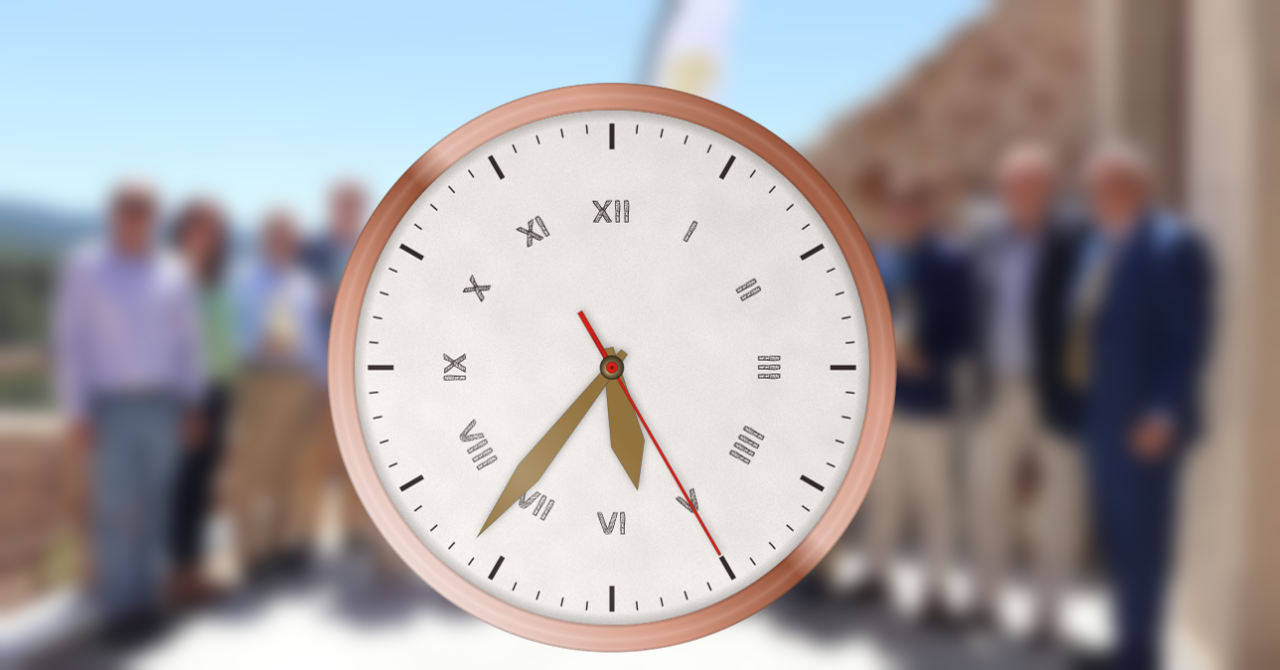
5:36:25
